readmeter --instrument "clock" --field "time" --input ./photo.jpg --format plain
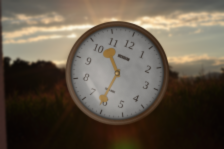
10:31
